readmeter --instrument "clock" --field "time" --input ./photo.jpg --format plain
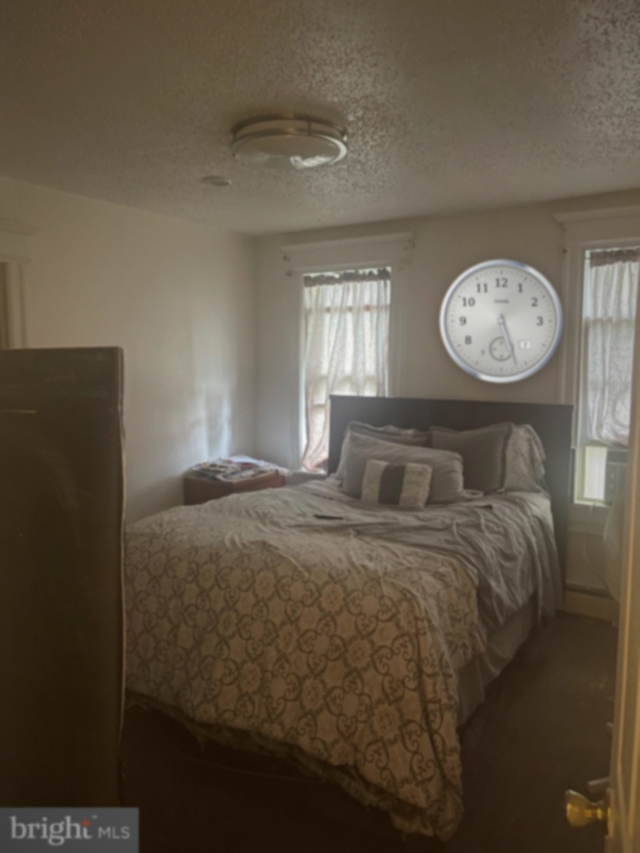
5:27
